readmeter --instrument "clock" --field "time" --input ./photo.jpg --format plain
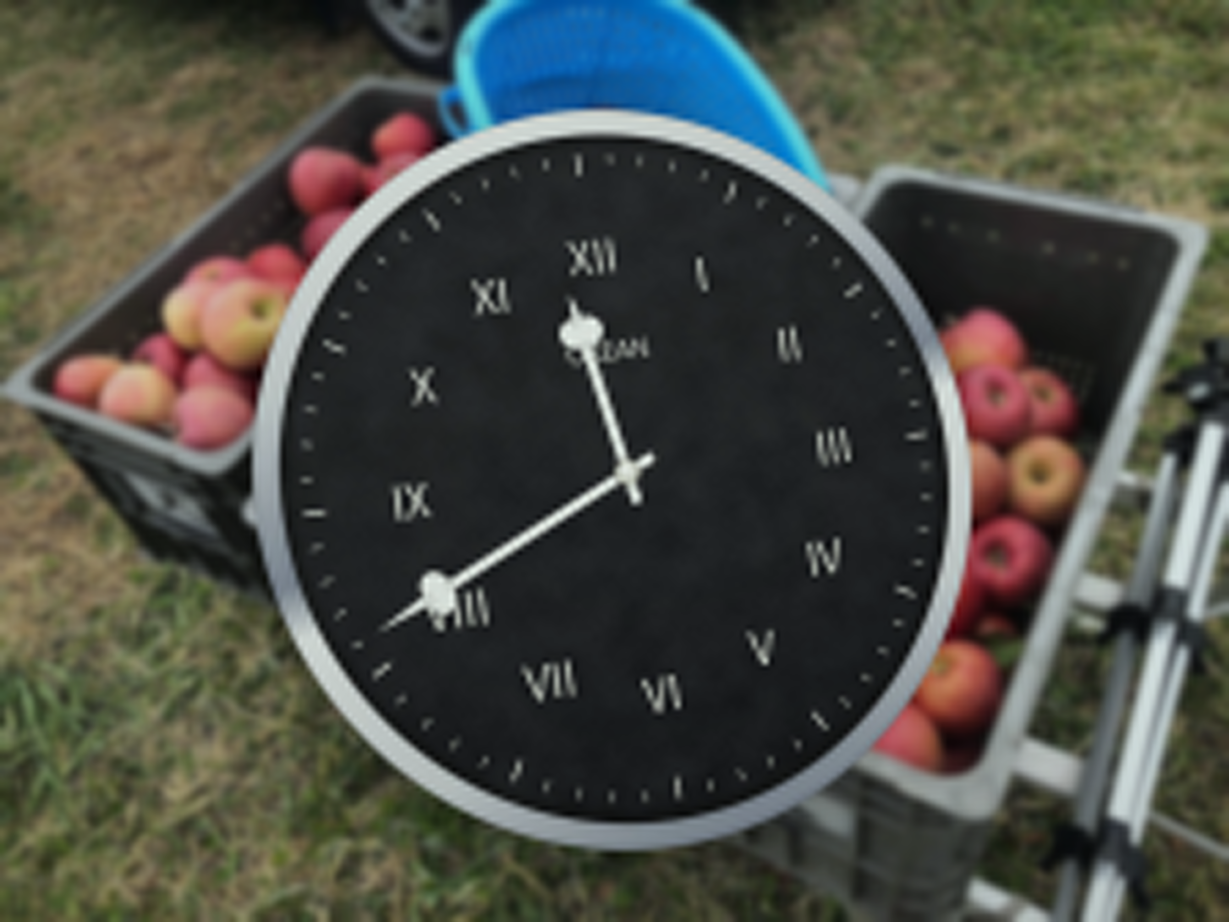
11:41
